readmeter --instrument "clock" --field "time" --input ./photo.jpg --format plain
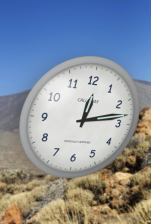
12:13
